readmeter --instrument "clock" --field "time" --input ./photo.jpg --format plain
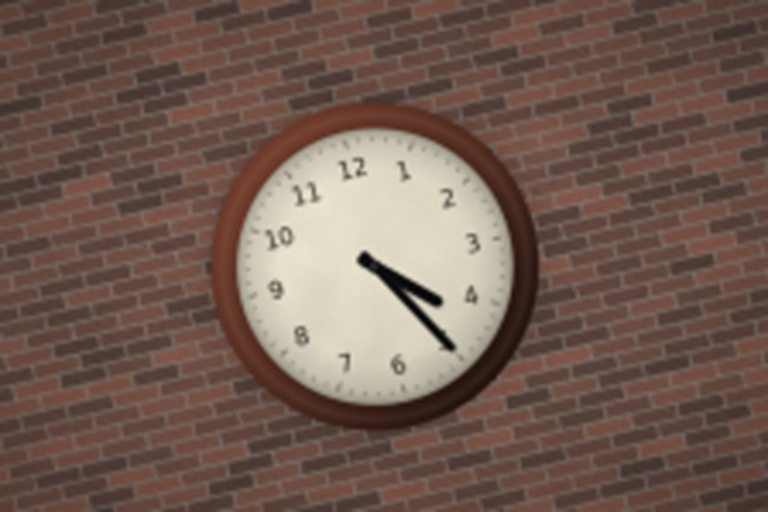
4:25
